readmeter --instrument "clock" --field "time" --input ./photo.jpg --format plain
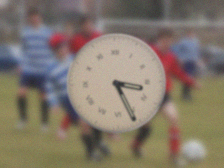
3:26
